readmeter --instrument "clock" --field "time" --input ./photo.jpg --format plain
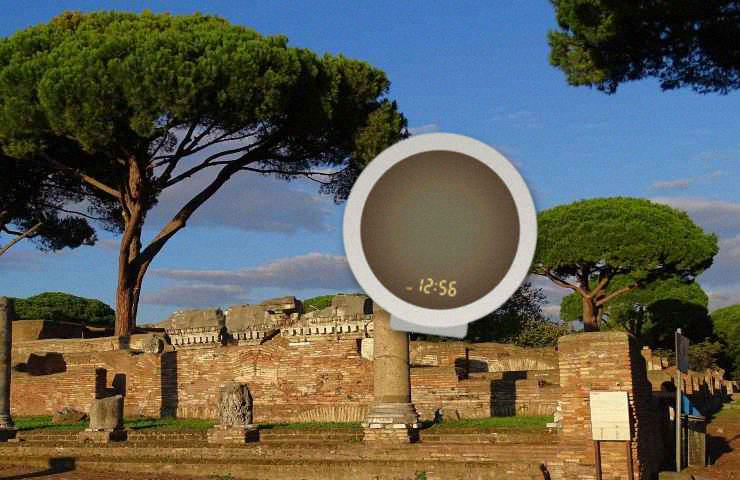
12:56
